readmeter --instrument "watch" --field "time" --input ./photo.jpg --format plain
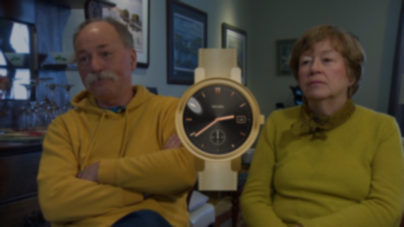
2:39
